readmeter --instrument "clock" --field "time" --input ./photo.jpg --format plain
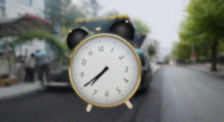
7:40
